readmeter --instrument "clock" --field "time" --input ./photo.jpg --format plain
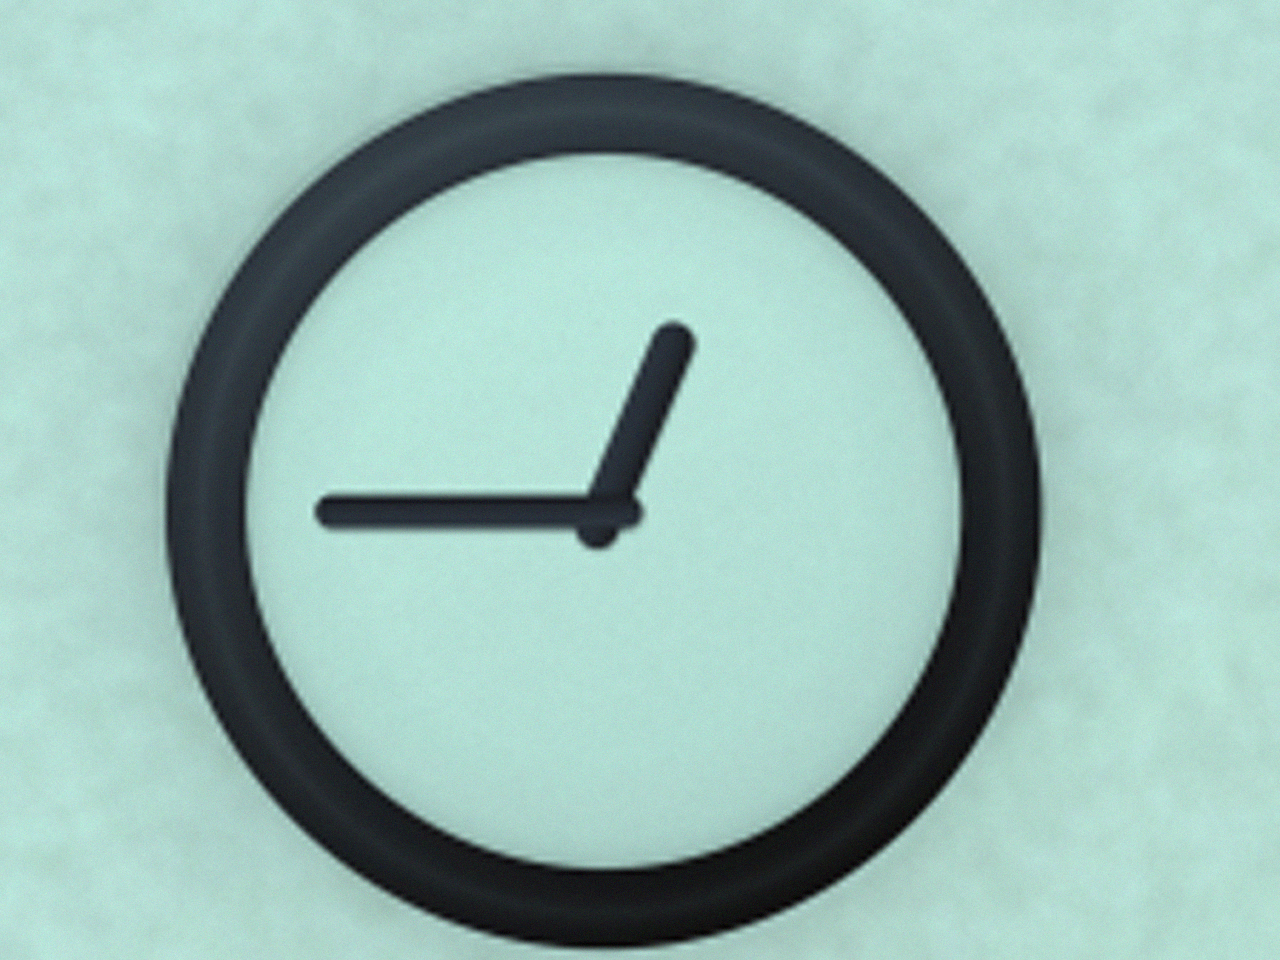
12:45
